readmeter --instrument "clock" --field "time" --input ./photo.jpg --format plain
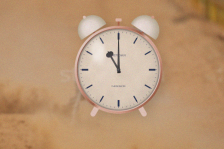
11:00
